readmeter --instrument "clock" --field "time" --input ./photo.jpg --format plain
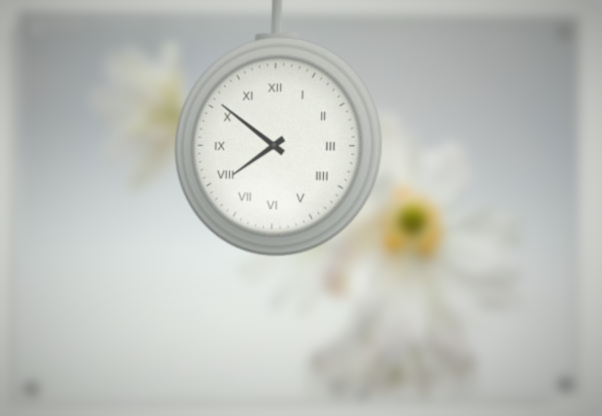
7:51
